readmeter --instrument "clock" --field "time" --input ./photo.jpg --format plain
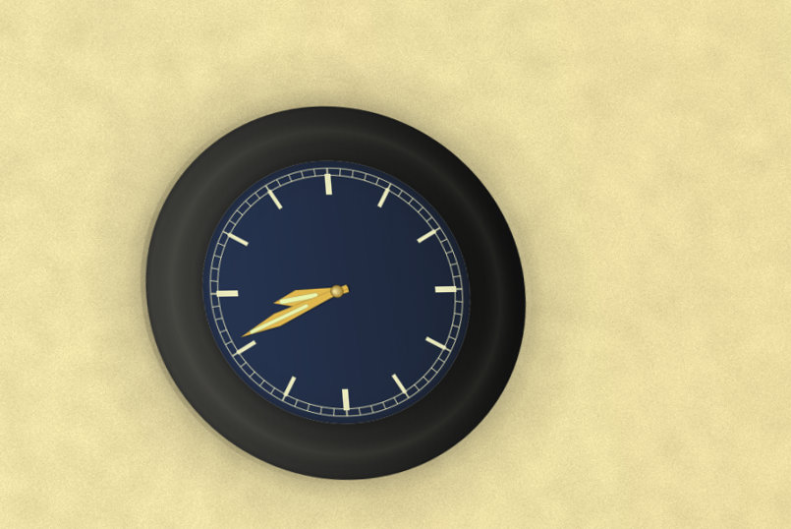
8:41
